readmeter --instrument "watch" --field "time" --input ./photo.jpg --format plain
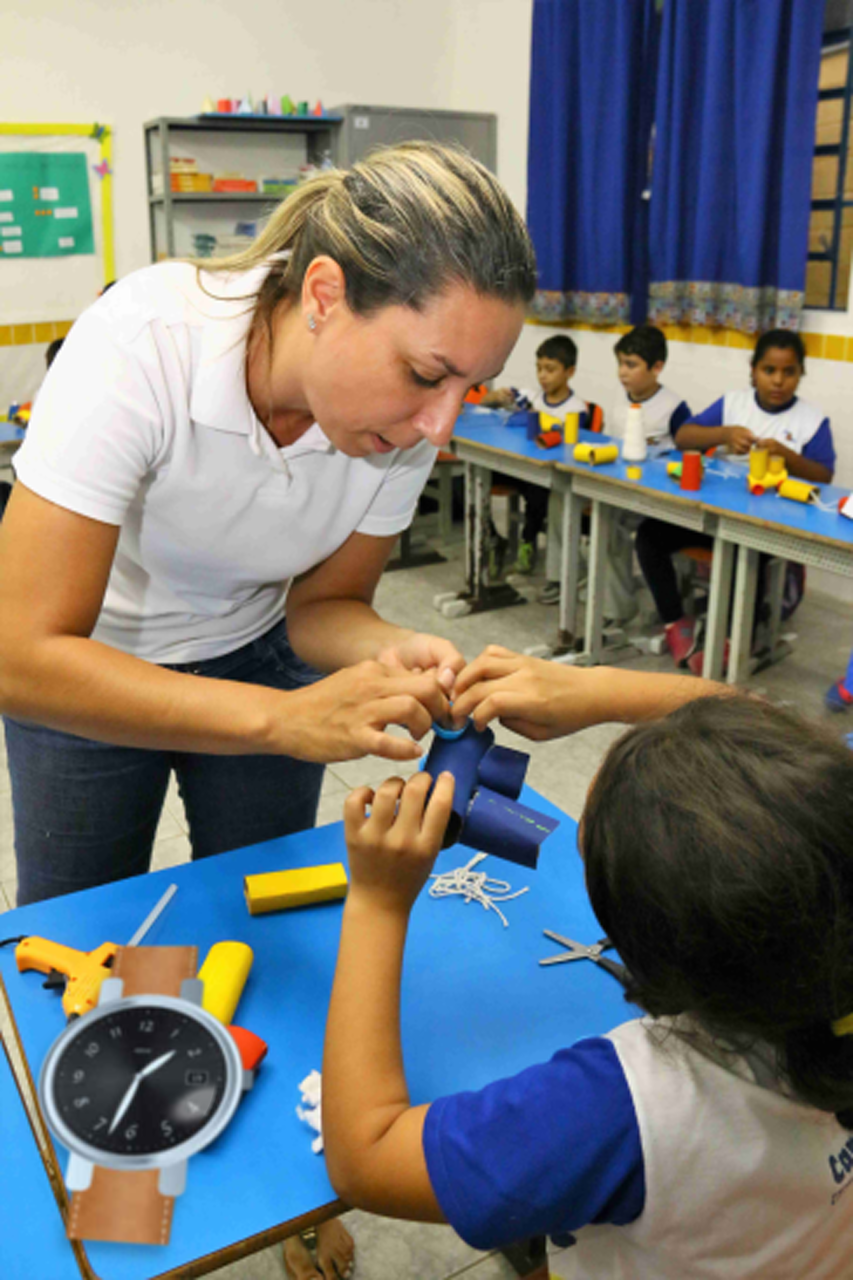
1:33
